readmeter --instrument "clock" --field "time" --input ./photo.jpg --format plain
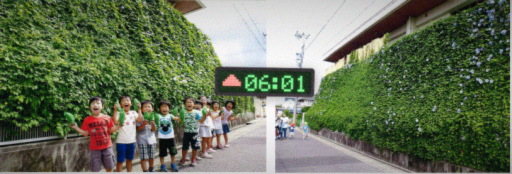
6:01
